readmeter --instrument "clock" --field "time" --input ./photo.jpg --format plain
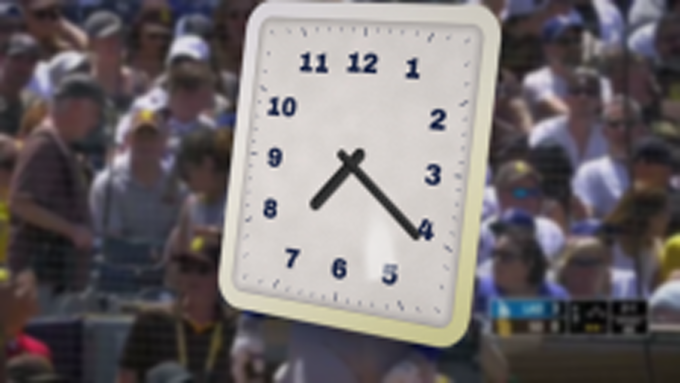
7:21
